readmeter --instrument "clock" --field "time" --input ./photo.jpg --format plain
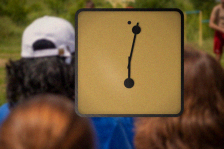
6:02
